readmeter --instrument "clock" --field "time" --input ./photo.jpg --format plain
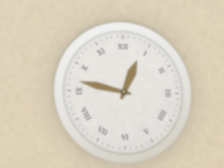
12:47
